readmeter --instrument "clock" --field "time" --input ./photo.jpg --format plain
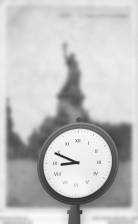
8:49
